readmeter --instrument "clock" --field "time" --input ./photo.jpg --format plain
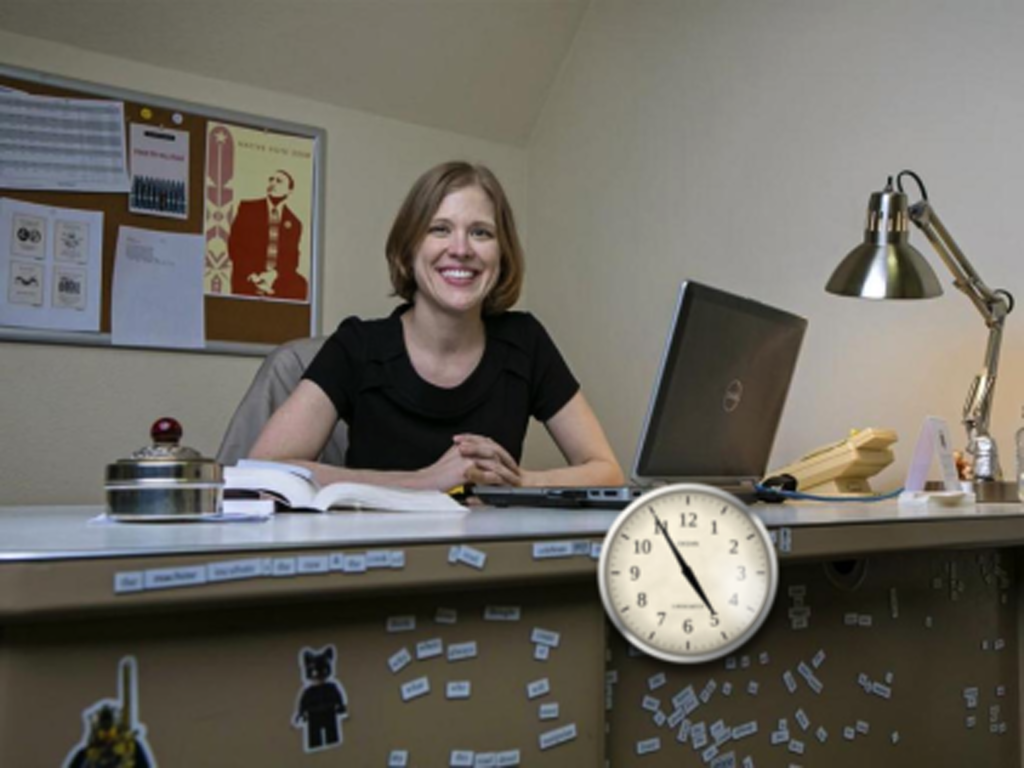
4:55
